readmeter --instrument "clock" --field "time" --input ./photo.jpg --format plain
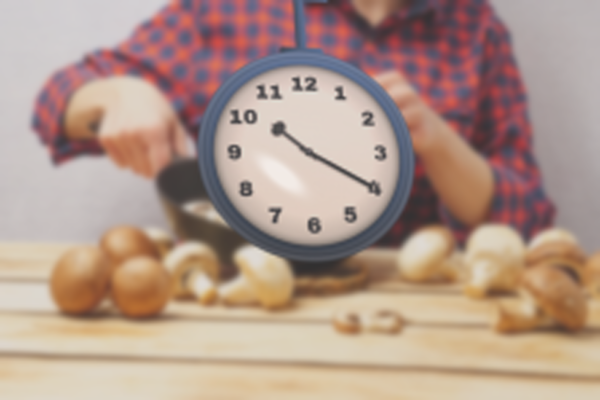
10:20
